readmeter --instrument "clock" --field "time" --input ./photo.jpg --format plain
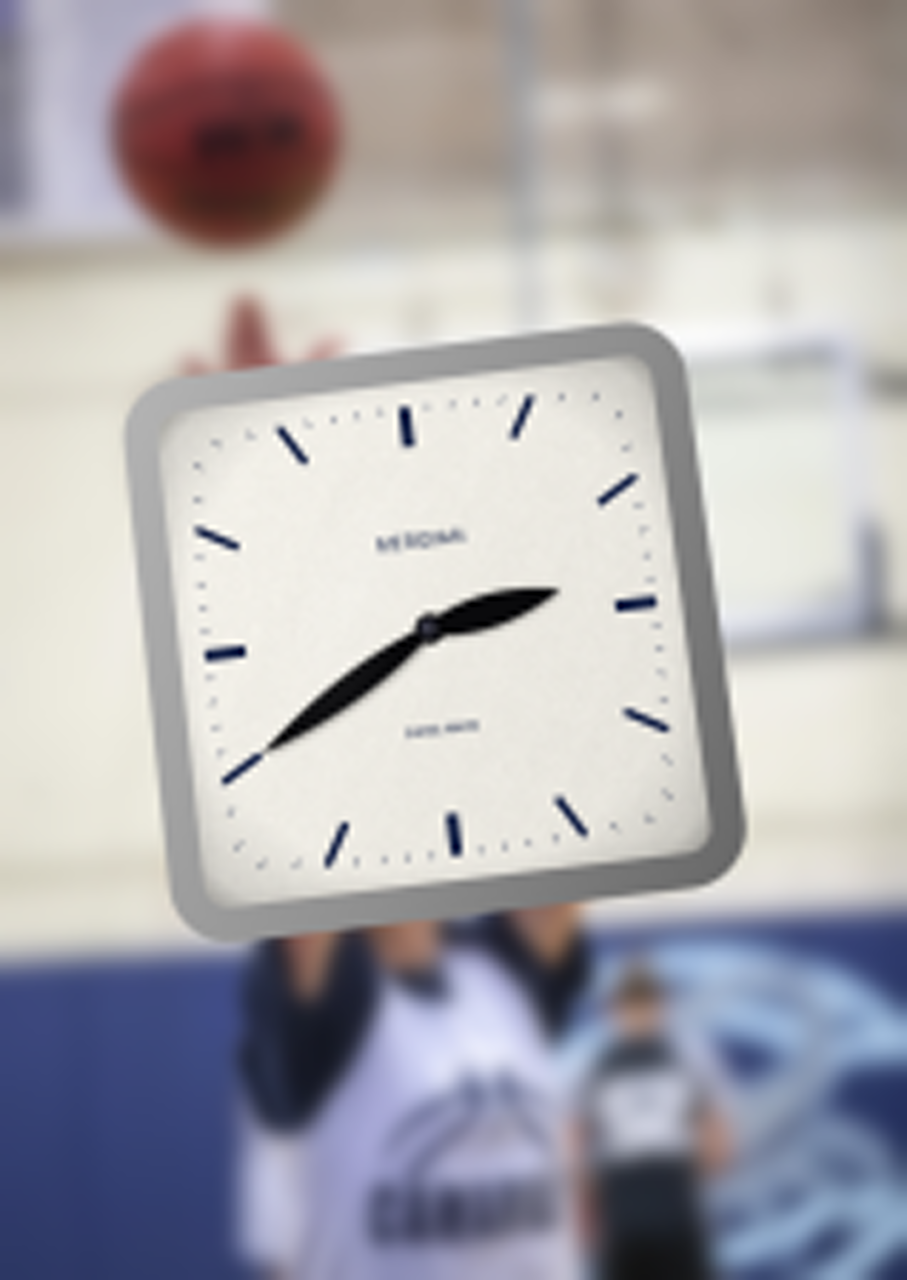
2:40
